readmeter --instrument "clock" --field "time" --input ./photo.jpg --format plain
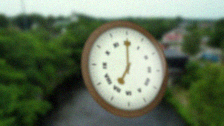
7:00
